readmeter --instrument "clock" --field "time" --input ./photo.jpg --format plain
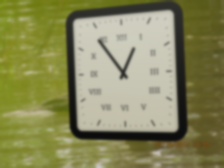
12:54
